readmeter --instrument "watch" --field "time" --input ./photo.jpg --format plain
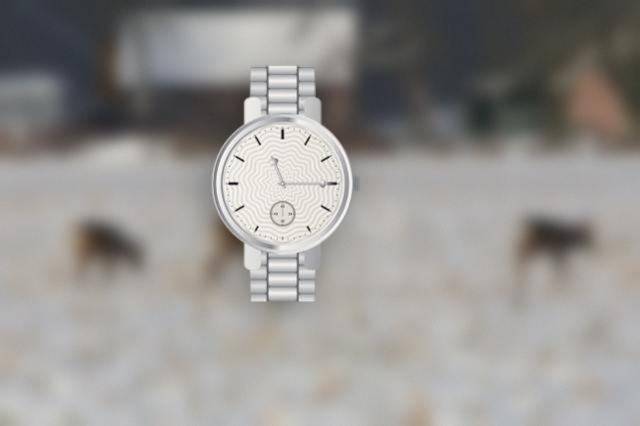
11:15
